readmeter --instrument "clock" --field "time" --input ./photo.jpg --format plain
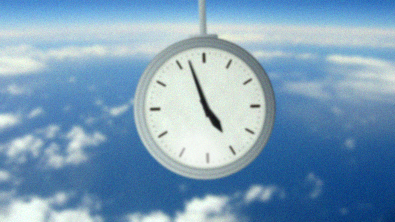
4:57
